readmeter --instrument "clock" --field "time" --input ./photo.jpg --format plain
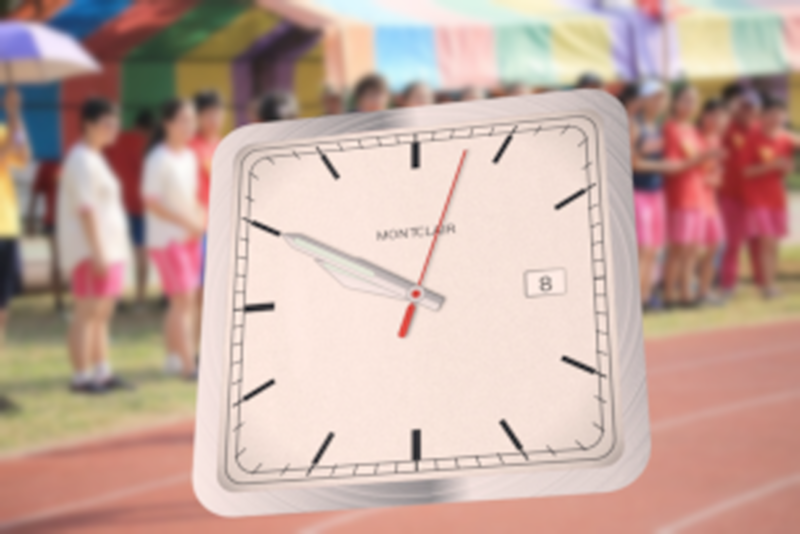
9:50:03
